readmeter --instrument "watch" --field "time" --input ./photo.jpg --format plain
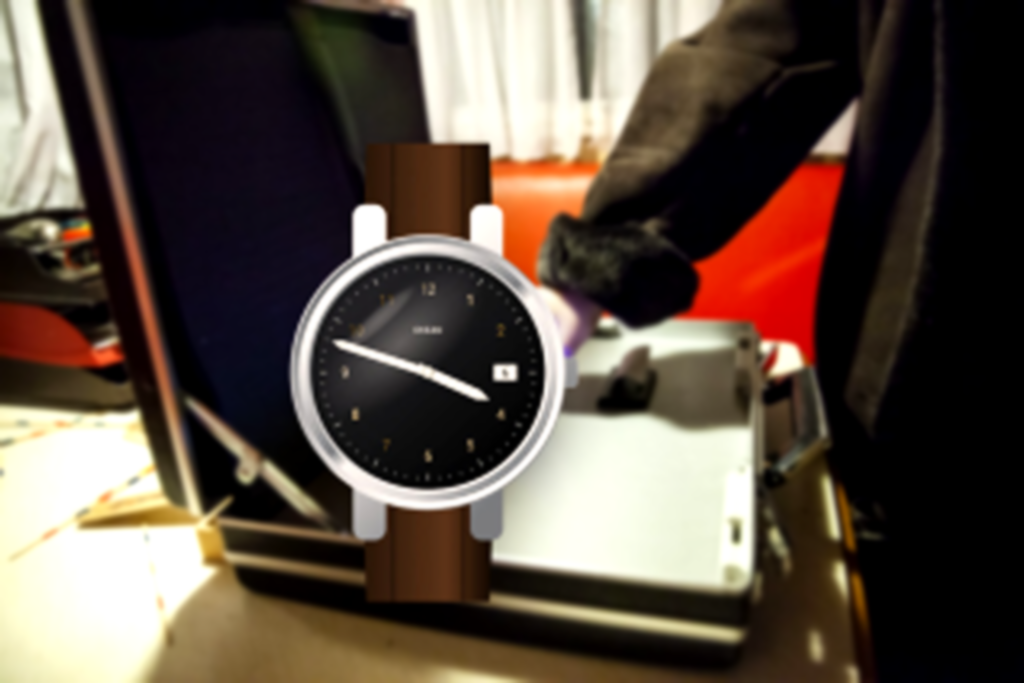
3:48
